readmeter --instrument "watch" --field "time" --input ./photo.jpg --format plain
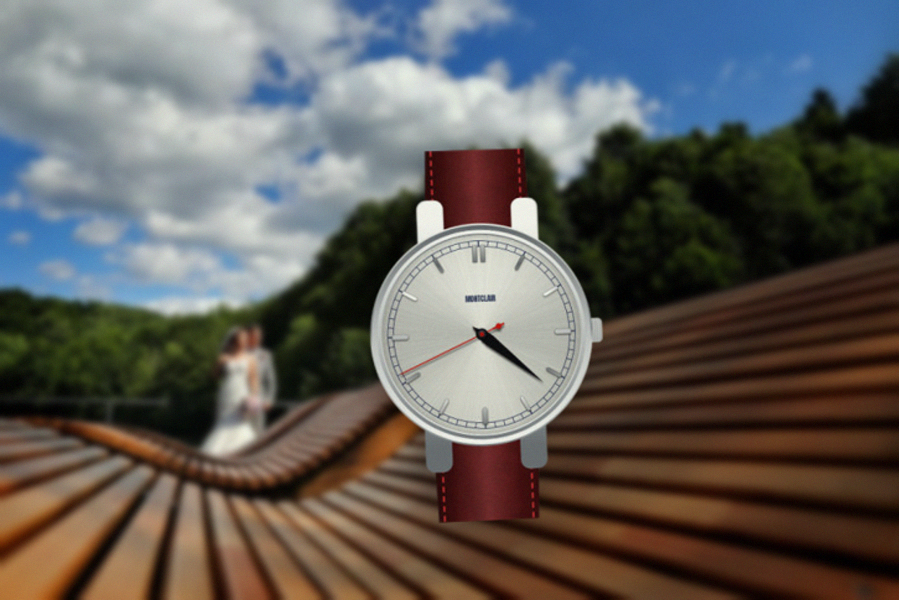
4:21:41
